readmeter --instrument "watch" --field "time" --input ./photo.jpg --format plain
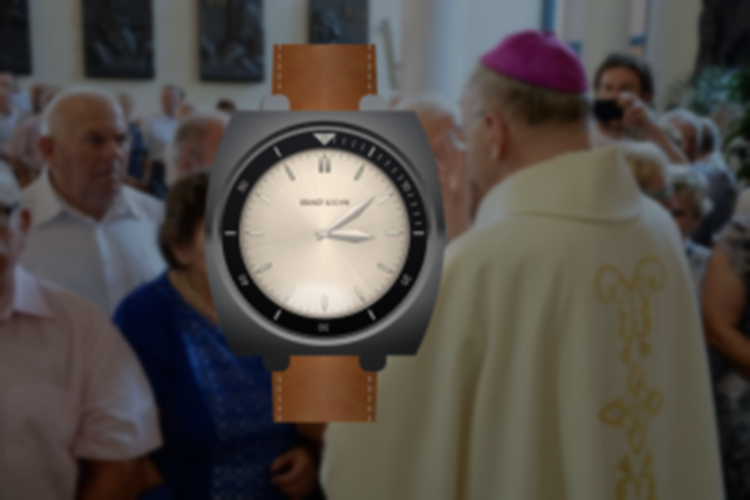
3:09
